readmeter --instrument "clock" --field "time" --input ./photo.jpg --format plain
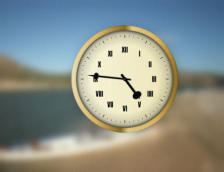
4:46
